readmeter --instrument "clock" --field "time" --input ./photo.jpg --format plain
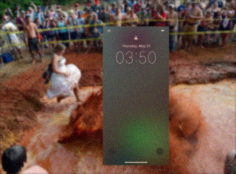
3:50
